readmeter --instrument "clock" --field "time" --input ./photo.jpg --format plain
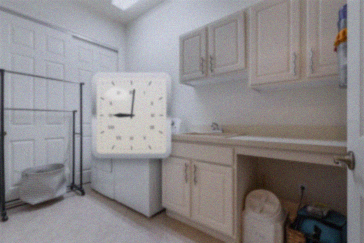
9:01
